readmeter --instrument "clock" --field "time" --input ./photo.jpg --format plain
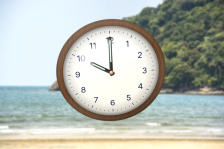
10:00
